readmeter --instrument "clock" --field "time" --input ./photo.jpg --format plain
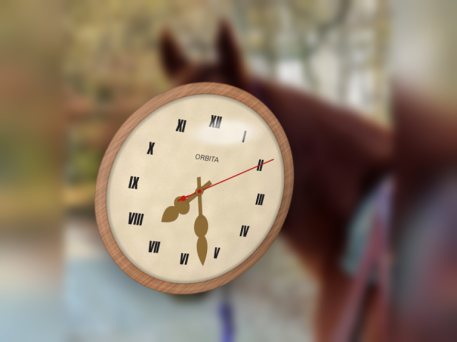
7:27:10
